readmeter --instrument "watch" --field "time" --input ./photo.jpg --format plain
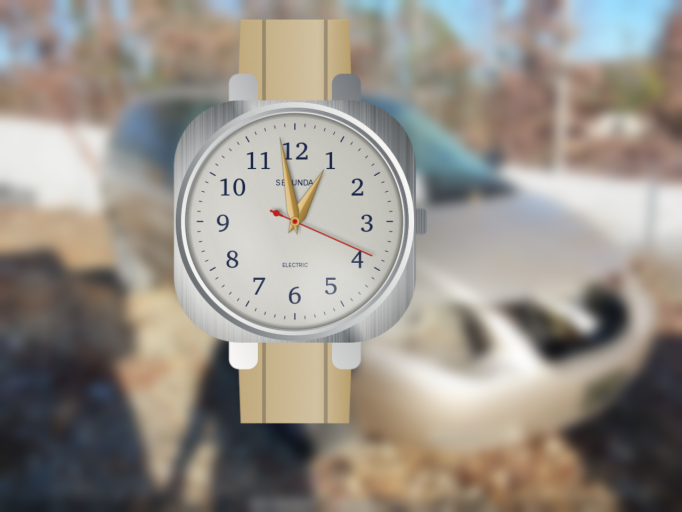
12:58:19
